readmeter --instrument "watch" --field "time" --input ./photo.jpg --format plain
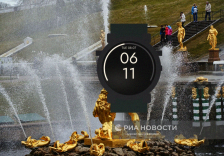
6:11
